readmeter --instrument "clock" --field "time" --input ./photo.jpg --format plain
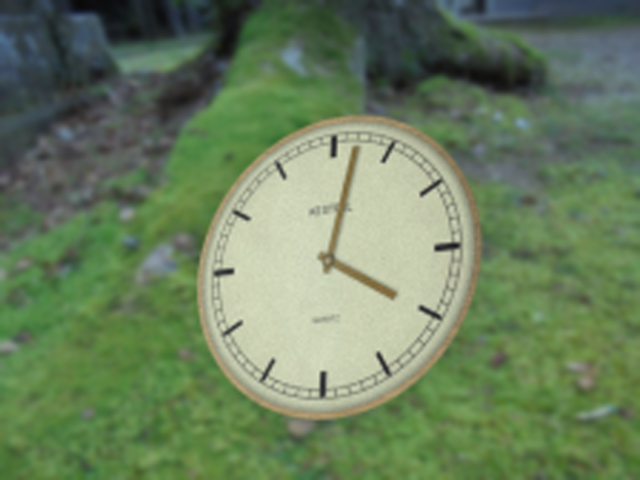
4:02
